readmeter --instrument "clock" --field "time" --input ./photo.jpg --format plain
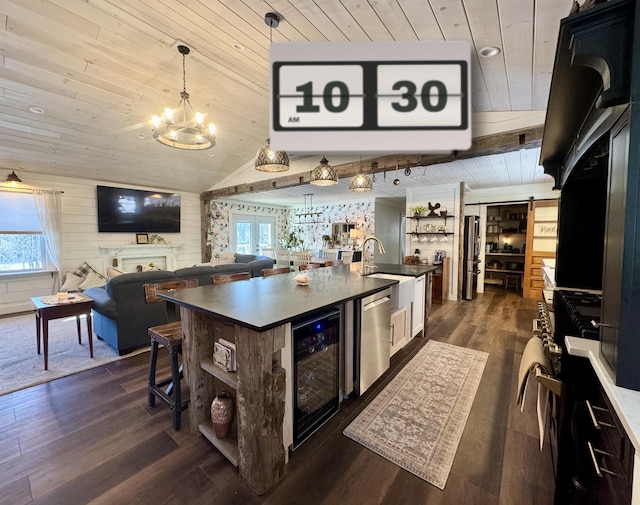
10:30
